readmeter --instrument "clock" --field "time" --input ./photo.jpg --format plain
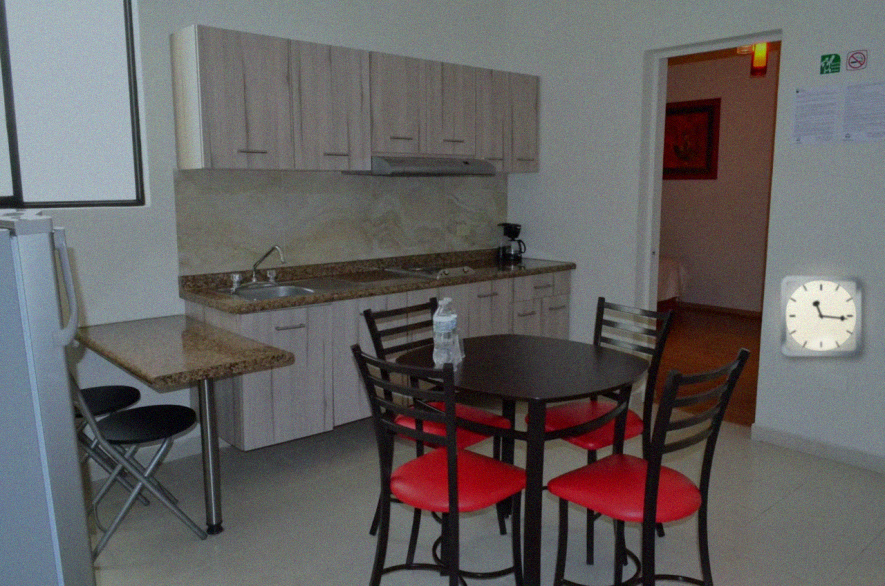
11:16
